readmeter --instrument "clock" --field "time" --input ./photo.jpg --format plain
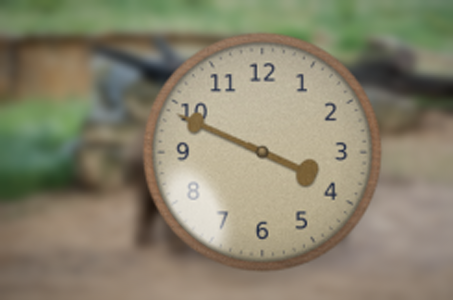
3:49
